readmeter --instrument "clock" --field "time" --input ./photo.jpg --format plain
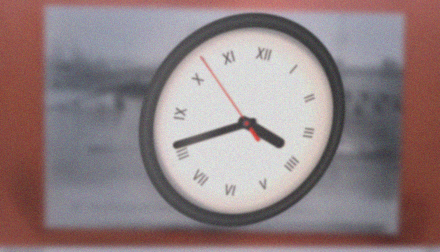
3:40:52
